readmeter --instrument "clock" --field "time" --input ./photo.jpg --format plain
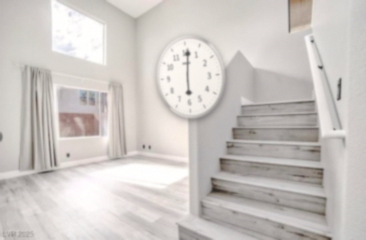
6:01
